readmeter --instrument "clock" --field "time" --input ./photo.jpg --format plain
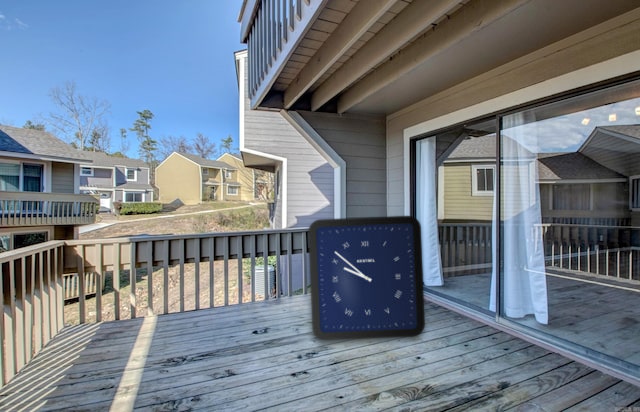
9:52
